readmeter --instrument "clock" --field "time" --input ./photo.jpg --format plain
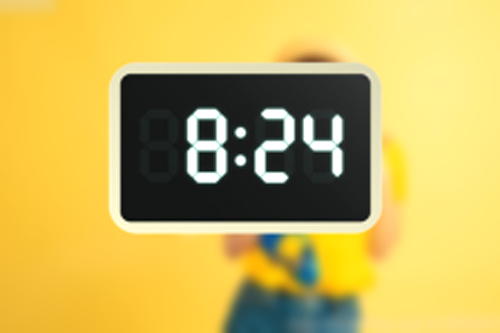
8:24
